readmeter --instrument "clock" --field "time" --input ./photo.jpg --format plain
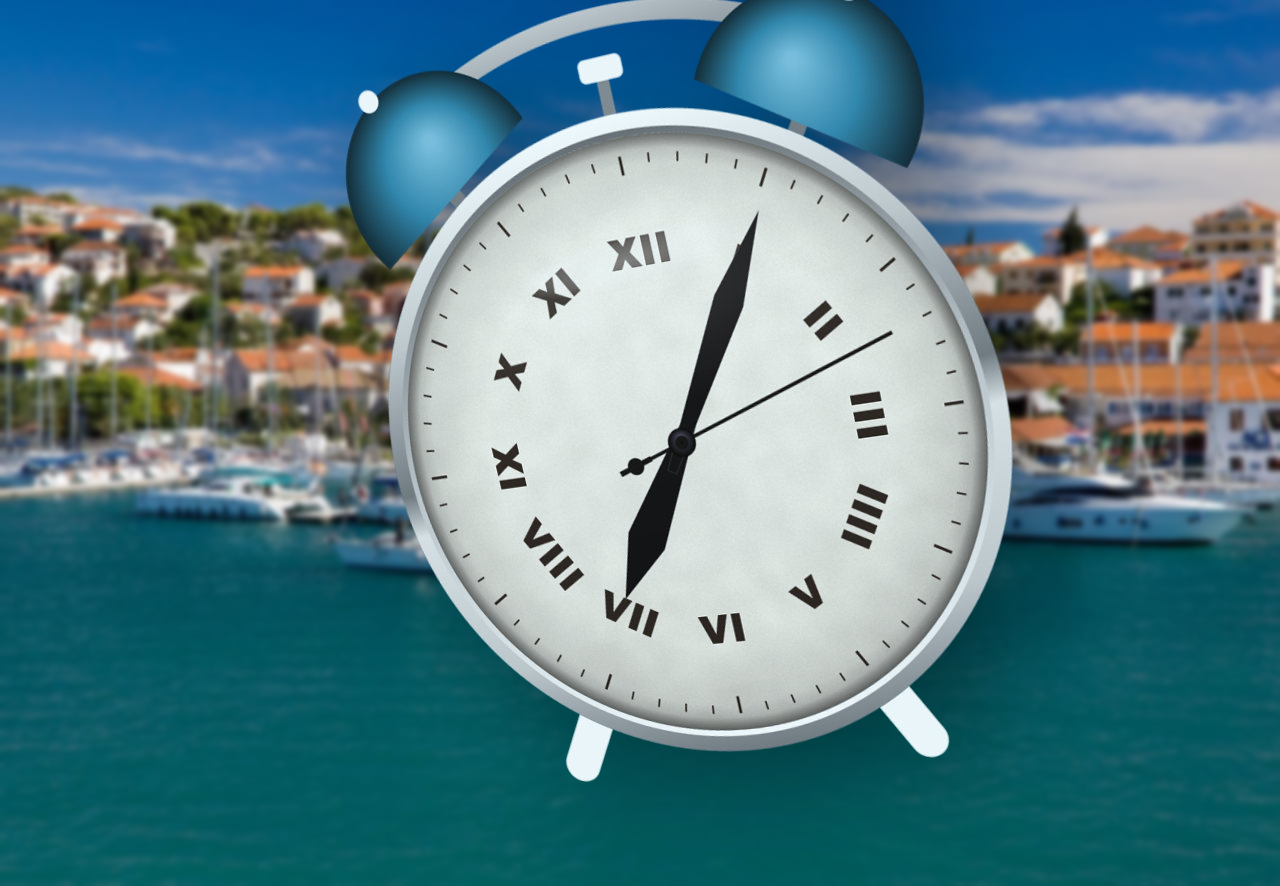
7:05:12
